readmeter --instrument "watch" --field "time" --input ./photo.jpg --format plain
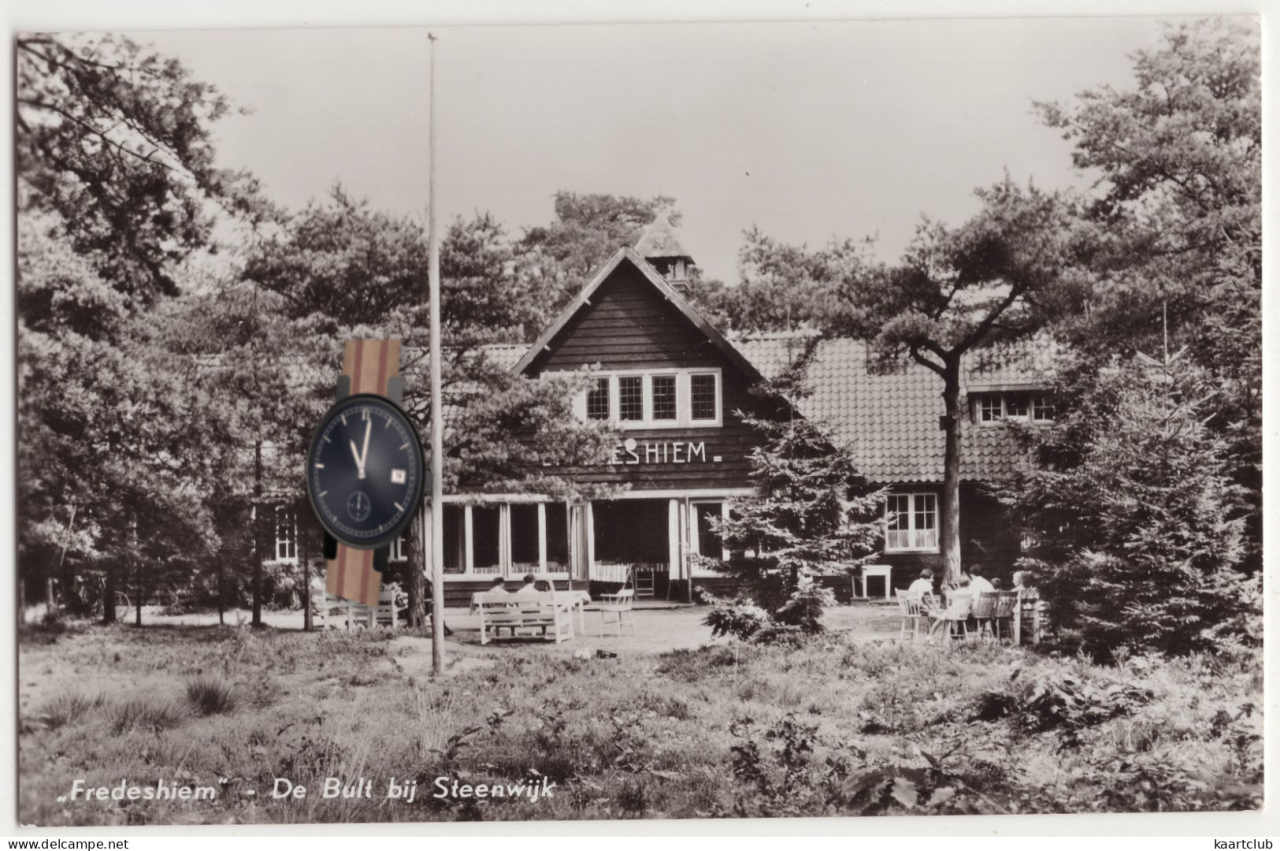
11:01
